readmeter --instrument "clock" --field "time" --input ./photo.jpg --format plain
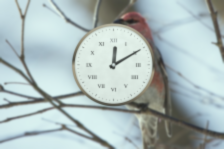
12:10
